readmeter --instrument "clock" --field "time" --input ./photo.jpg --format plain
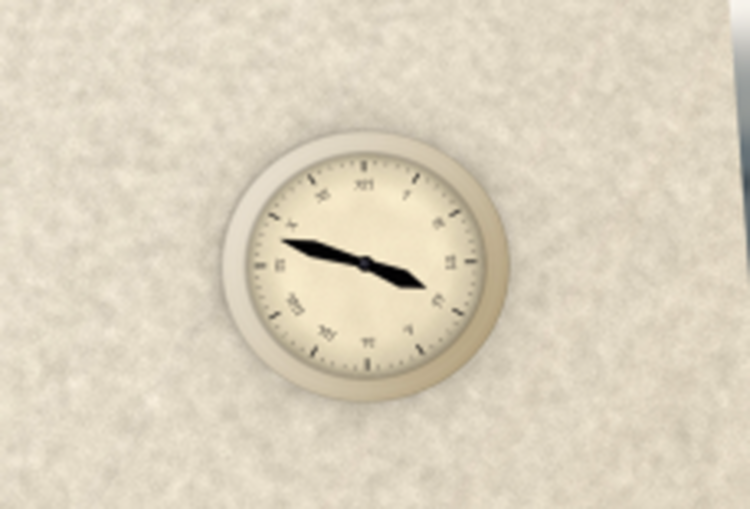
3:48
